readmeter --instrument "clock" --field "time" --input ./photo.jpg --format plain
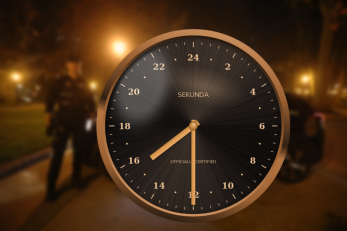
15:30
